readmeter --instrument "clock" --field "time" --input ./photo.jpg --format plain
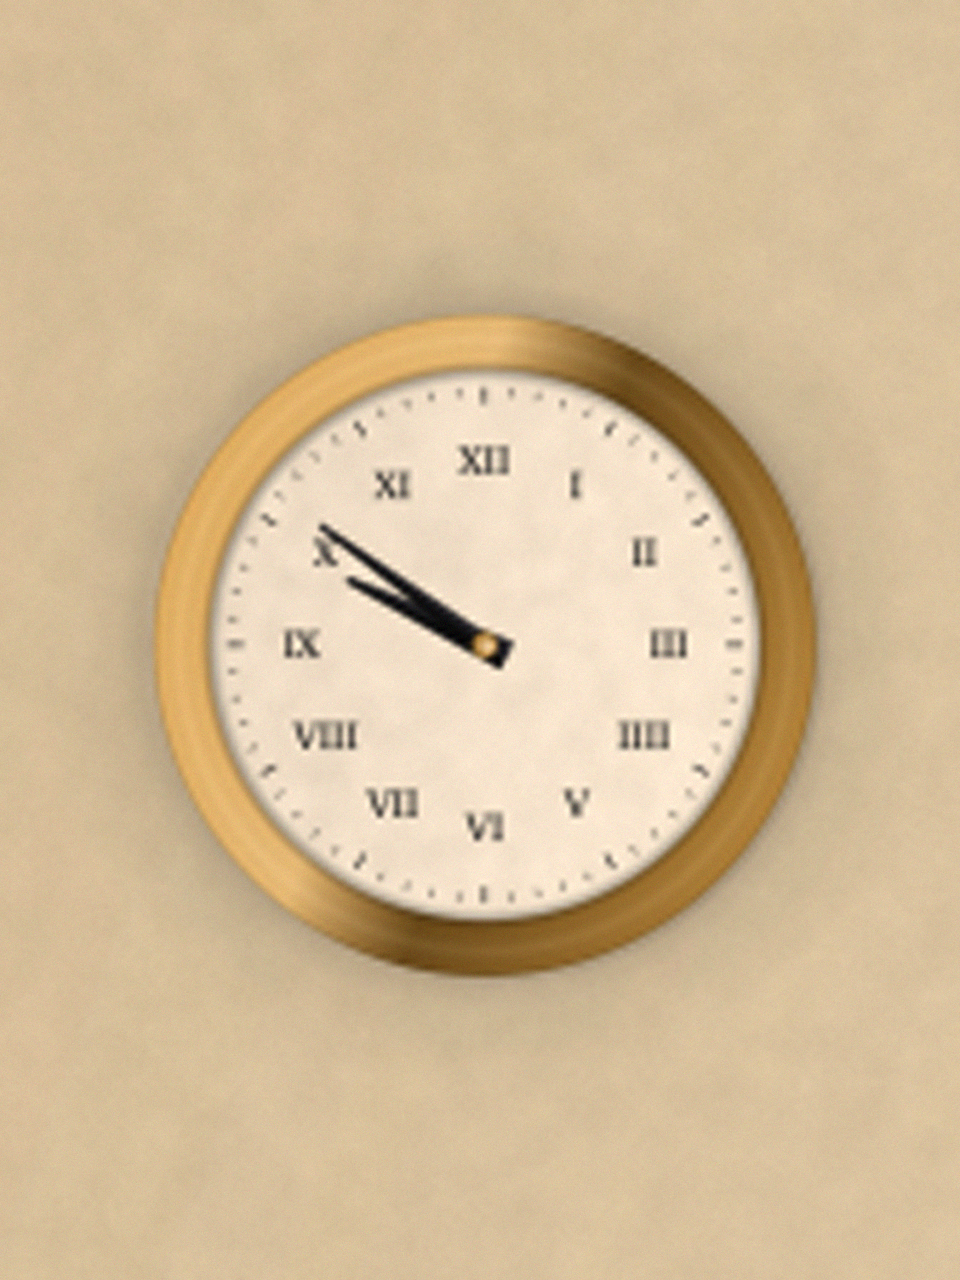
9:51
